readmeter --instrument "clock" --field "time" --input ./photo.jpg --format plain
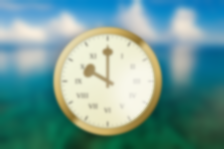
10:00
